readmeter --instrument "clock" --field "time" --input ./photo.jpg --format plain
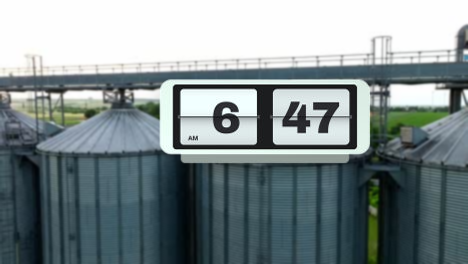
6:47
